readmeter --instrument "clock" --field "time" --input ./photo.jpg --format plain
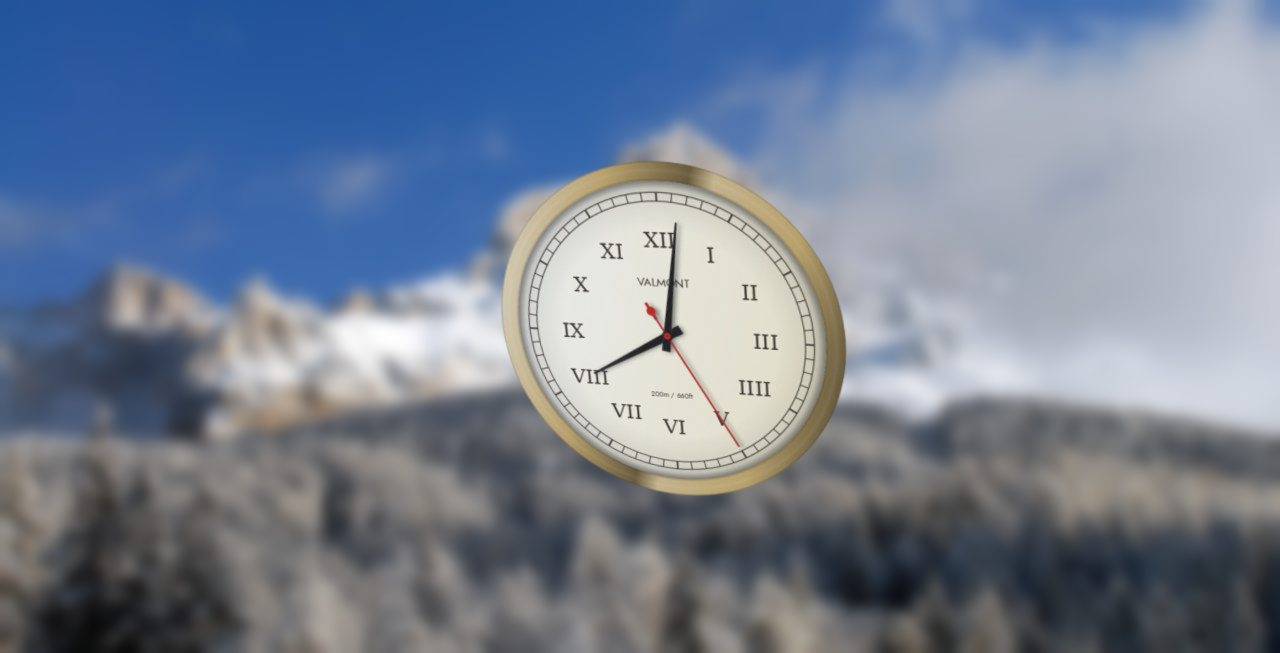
8:01:25
